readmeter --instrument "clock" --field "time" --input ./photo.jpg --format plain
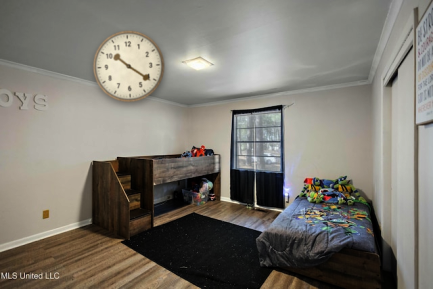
10:21
